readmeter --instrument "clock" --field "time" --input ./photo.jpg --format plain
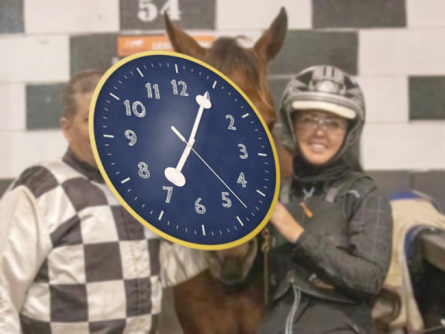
7:04:23
